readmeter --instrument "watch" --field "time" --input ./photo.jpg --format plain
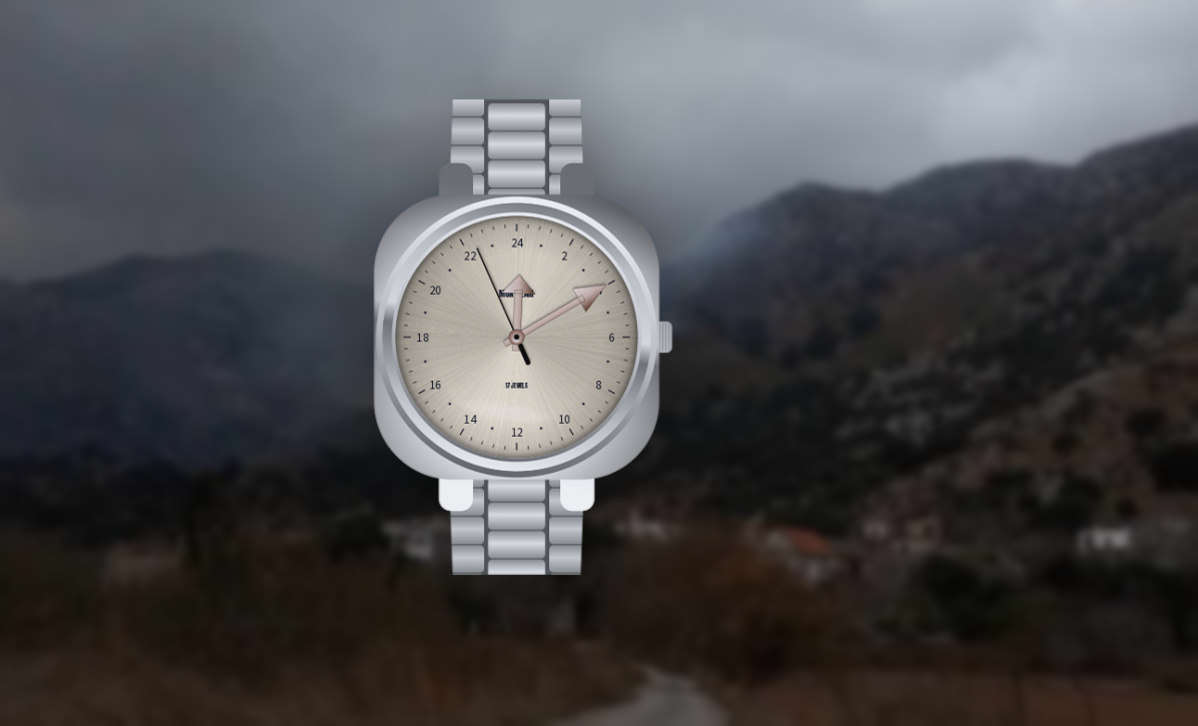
0:09:56
